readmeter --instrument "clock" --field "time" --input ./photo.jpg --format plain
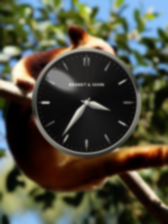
3:36
